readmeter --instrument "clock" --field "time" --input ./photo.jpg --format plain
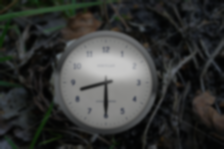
8:30
